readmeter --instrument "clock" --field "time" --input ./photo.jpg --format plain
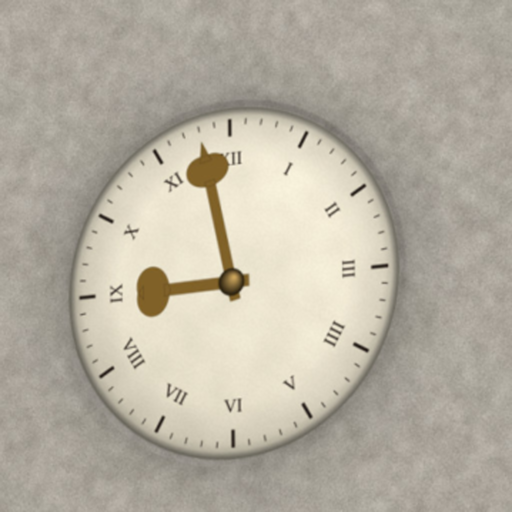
8:58
